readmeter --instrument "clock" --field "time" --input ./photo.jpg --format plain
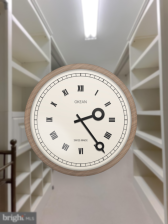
2:24
